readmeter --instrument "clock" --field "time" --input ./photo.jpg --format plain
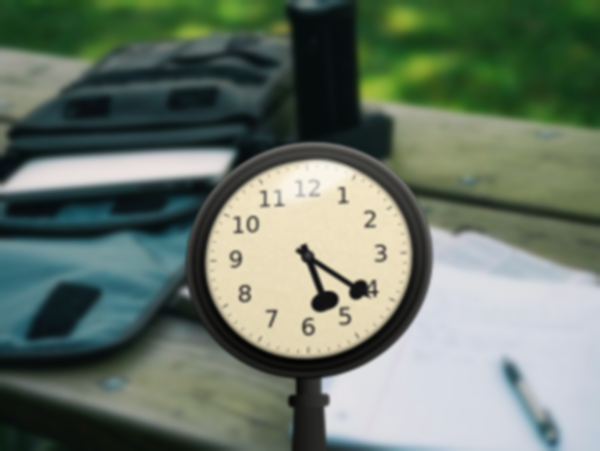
5:21
